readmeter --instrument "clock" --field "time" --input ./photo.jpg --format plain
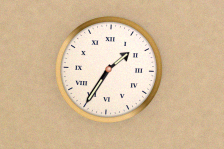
1:35
